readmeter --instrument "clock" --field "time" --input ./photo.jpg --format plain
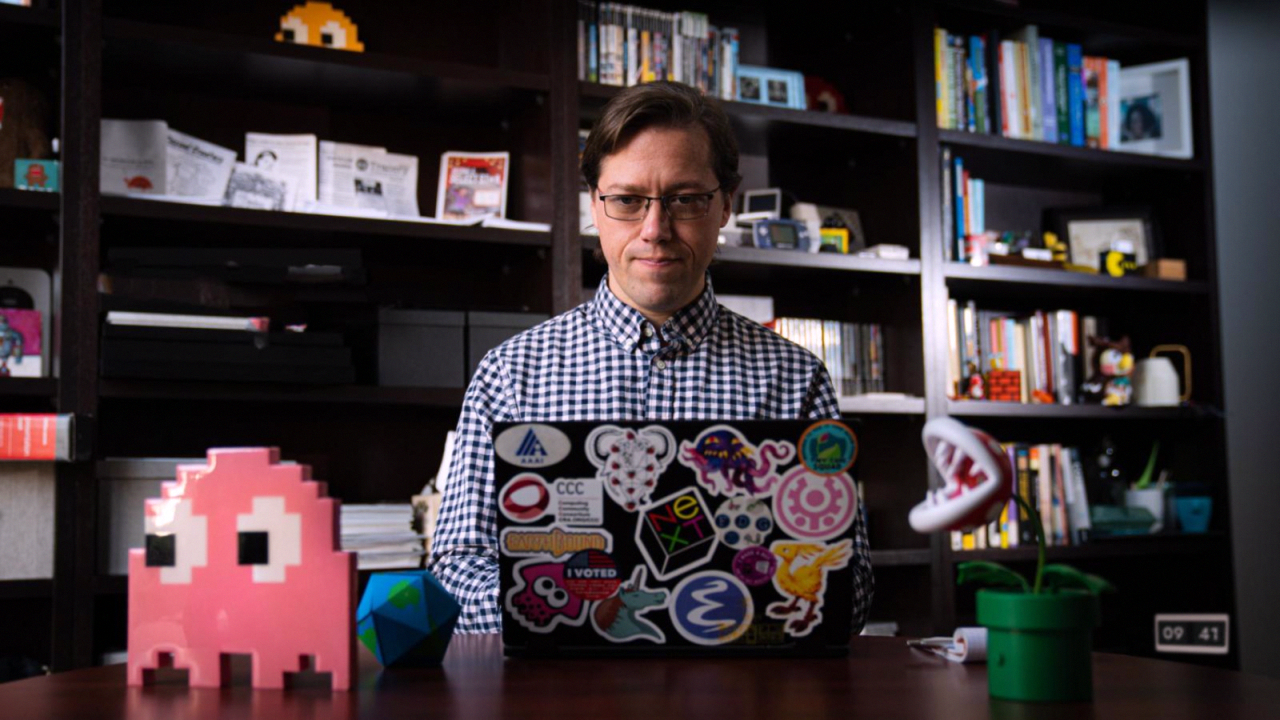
9:41
